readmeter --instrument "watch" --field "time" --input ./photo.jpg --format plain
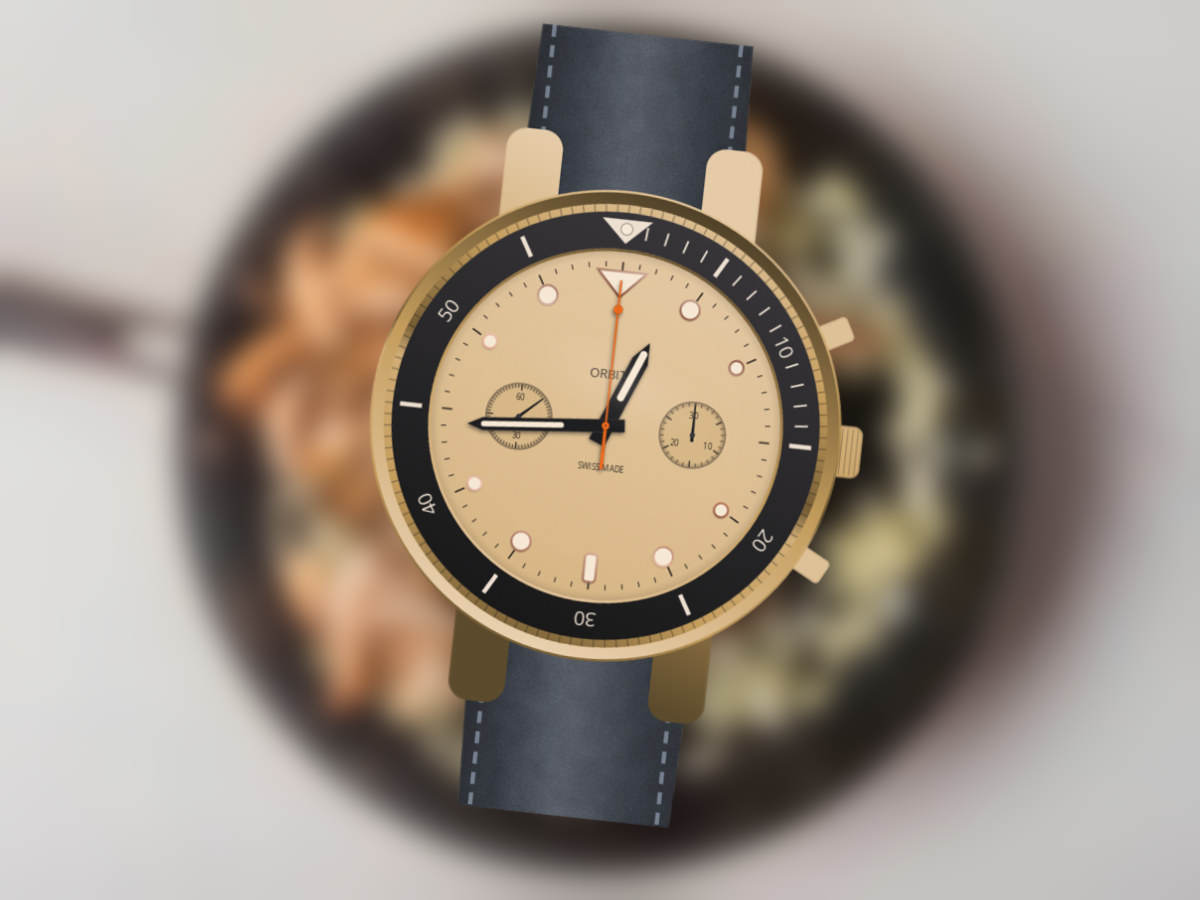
12:44:08
